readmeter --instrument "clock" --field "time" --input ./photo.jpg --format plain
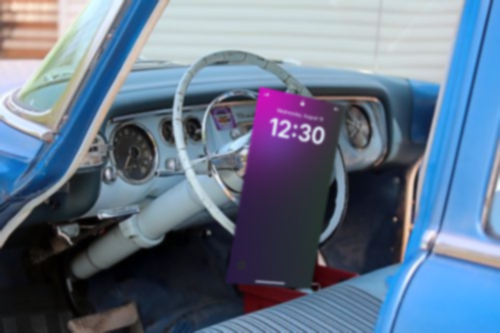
12:30
